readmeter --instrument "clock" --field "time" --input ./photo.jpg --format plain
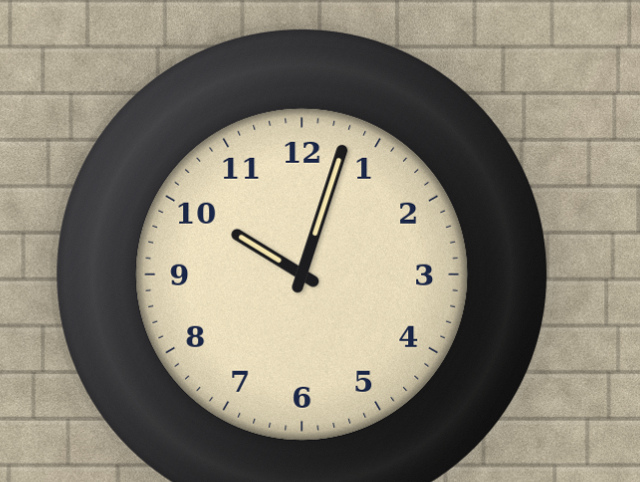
10:03
